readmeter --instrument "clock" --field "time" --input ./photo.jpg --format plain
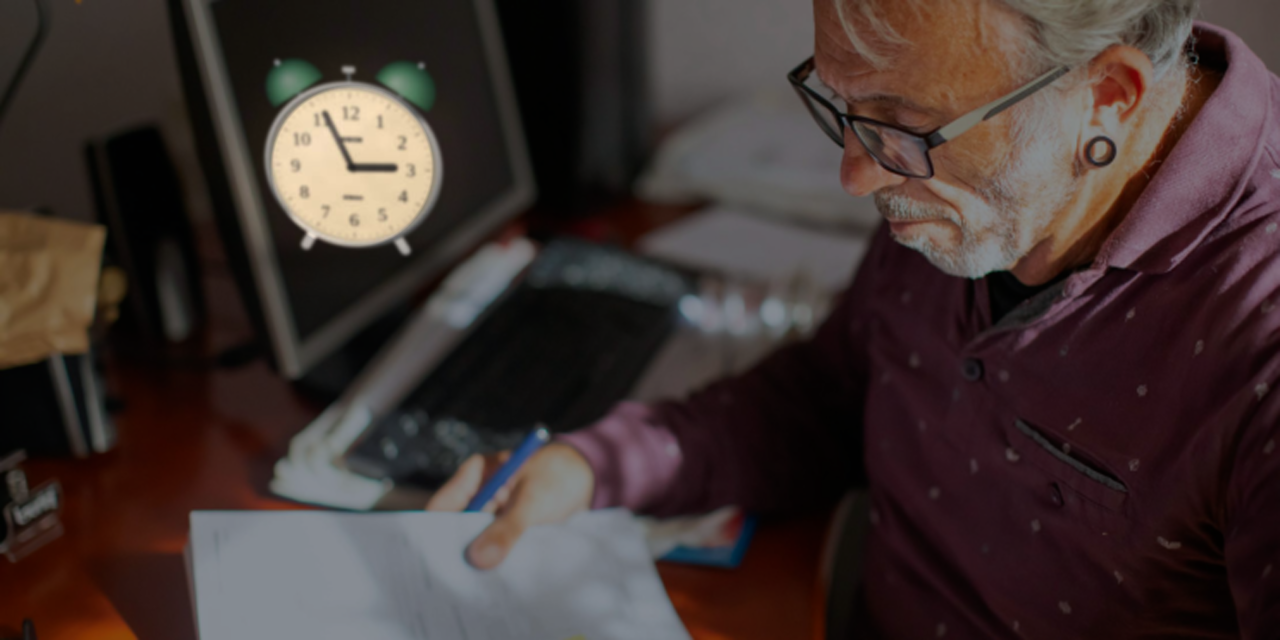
2:56
